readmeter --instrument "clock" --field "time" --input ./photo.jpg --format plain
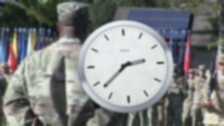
2:38
